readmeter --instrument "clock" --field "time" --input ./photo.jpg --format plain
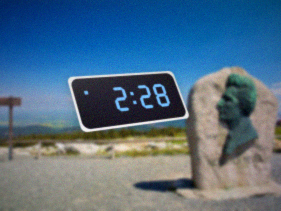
2:28
